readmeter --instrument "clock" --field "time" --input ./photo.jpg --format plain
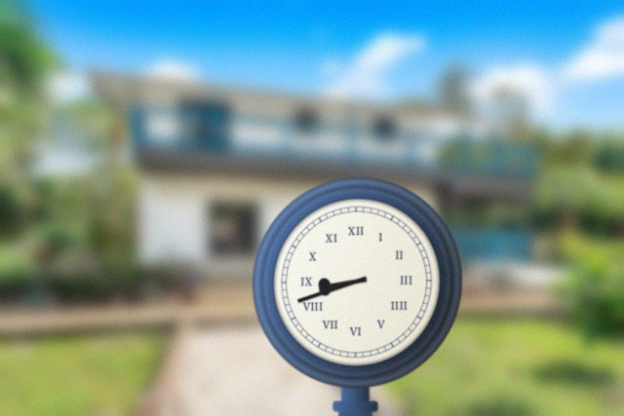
8:42
